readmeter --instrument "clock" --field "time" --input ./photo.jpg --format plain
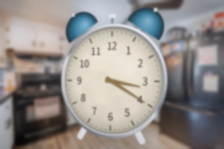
3:20
